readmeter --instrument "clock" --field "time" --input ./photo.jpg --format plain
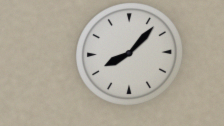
8:07
